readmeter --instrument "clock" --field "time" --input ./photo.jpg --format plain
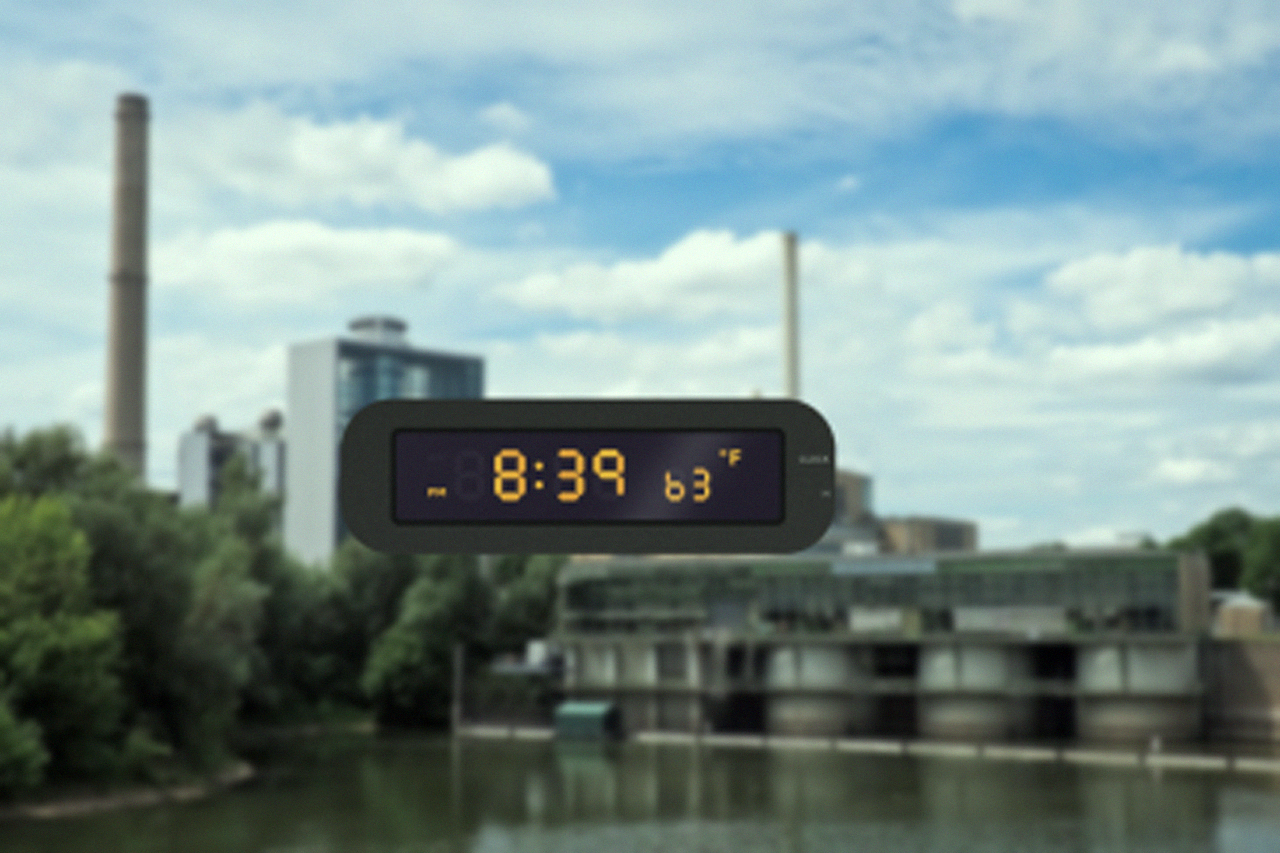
8:39
